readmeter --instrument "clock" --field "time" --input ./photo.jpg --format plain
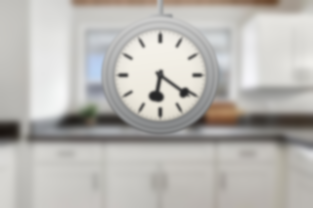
6:21
